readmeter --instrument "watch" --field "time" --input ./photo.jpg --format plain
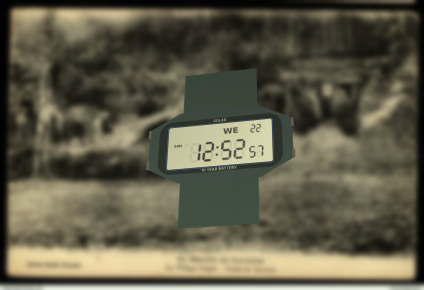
12:52:57
